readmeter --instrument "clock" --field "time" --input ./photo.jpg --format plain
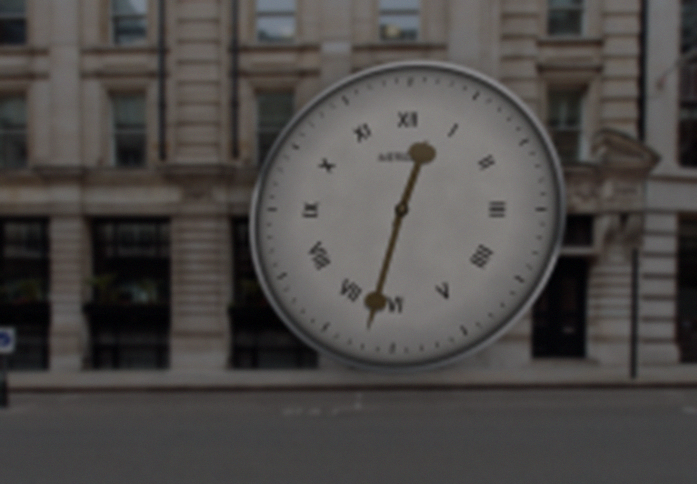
12:32
